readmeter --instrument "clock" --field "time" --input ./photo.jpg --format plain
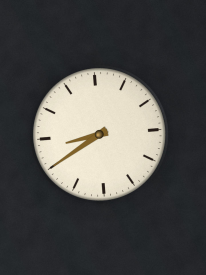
8:40
